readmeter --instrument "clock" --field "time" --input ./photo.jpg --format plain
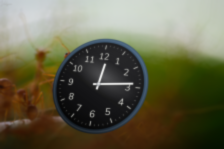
12:14
